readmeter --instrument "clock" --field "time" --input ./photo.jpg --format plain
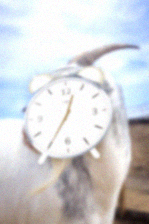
12:35
